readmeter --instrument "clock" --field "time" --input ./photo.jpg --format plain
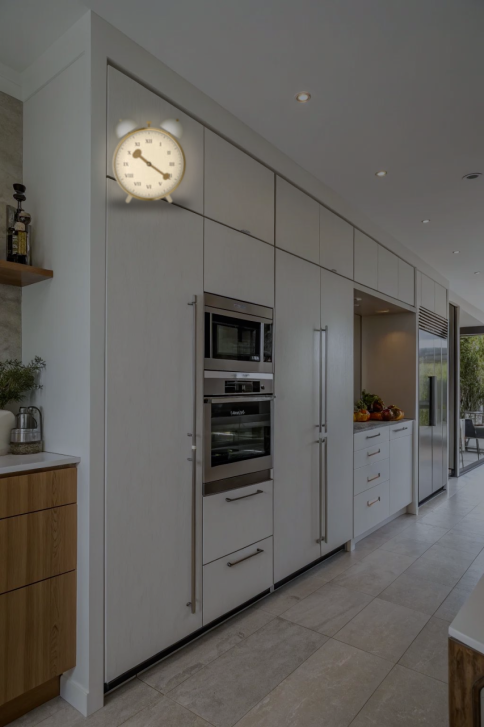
10:21
